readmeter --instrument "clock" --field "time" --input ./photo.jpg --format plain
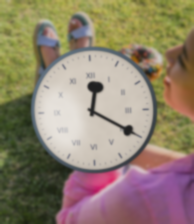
12:20
